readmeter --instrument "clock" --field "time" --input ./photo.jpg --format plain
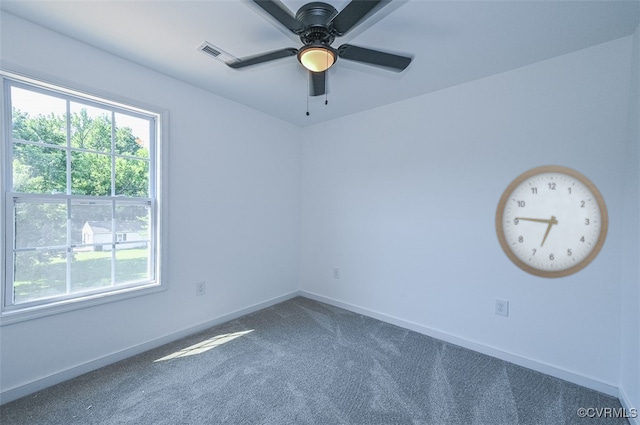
6:46
